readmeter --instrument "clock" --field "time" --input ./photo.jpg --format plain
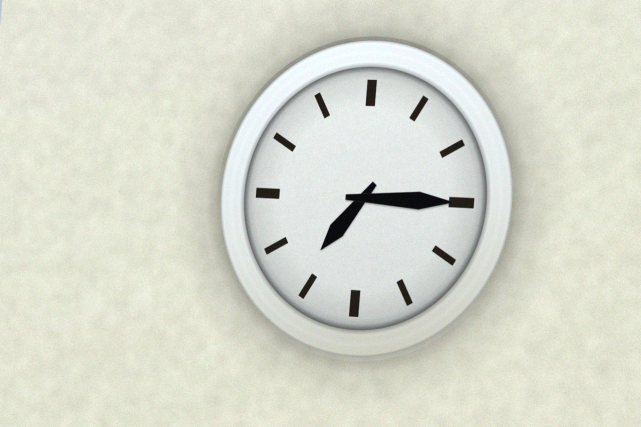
7:15
